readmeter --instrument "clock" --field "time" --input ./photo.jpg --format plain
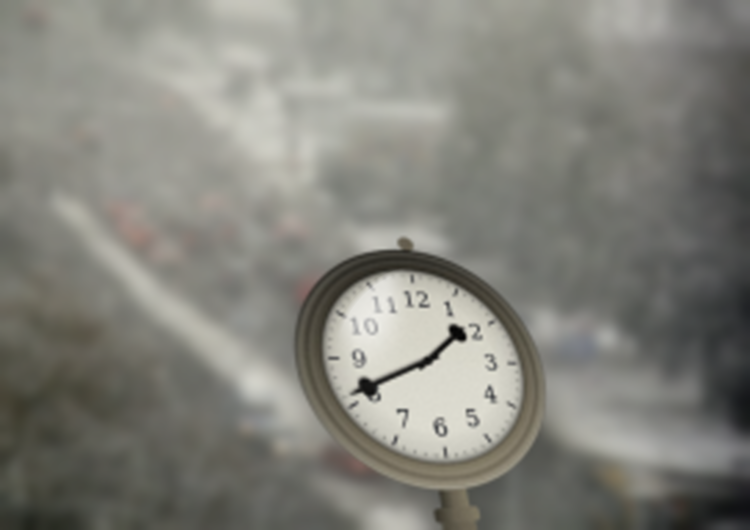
1:41
